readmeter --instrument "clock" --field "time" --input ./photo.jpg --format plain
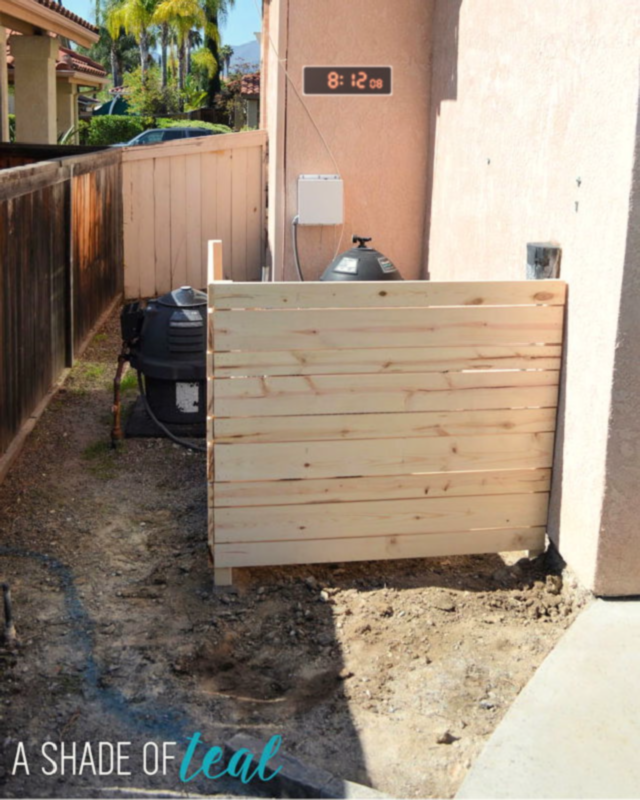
8:12
